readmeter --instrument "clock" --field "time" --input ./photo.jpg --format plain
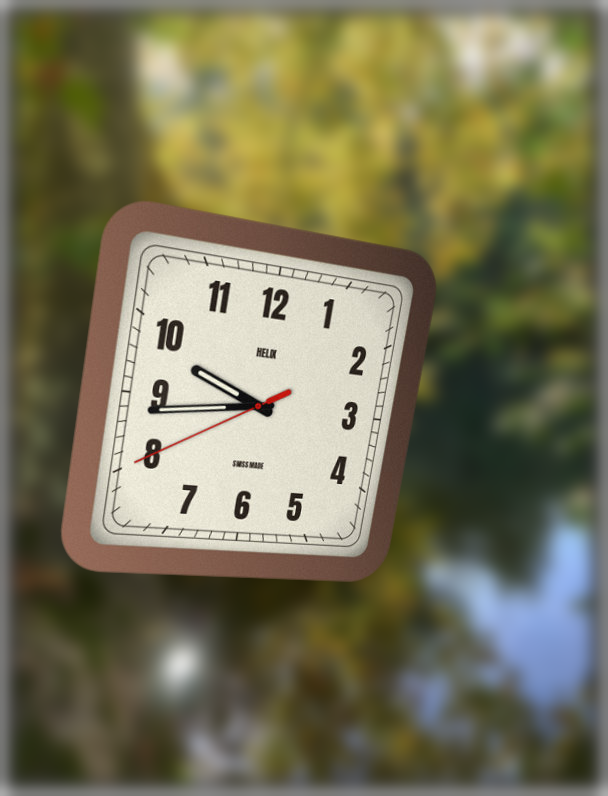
9:43:40
